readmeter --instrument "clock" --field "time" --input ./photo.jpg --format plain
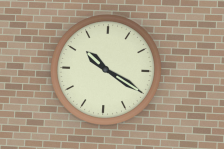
10:20
